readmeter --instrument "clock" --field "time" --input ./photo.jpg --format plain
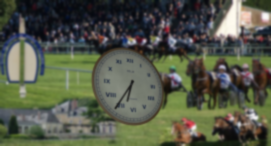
6:36
